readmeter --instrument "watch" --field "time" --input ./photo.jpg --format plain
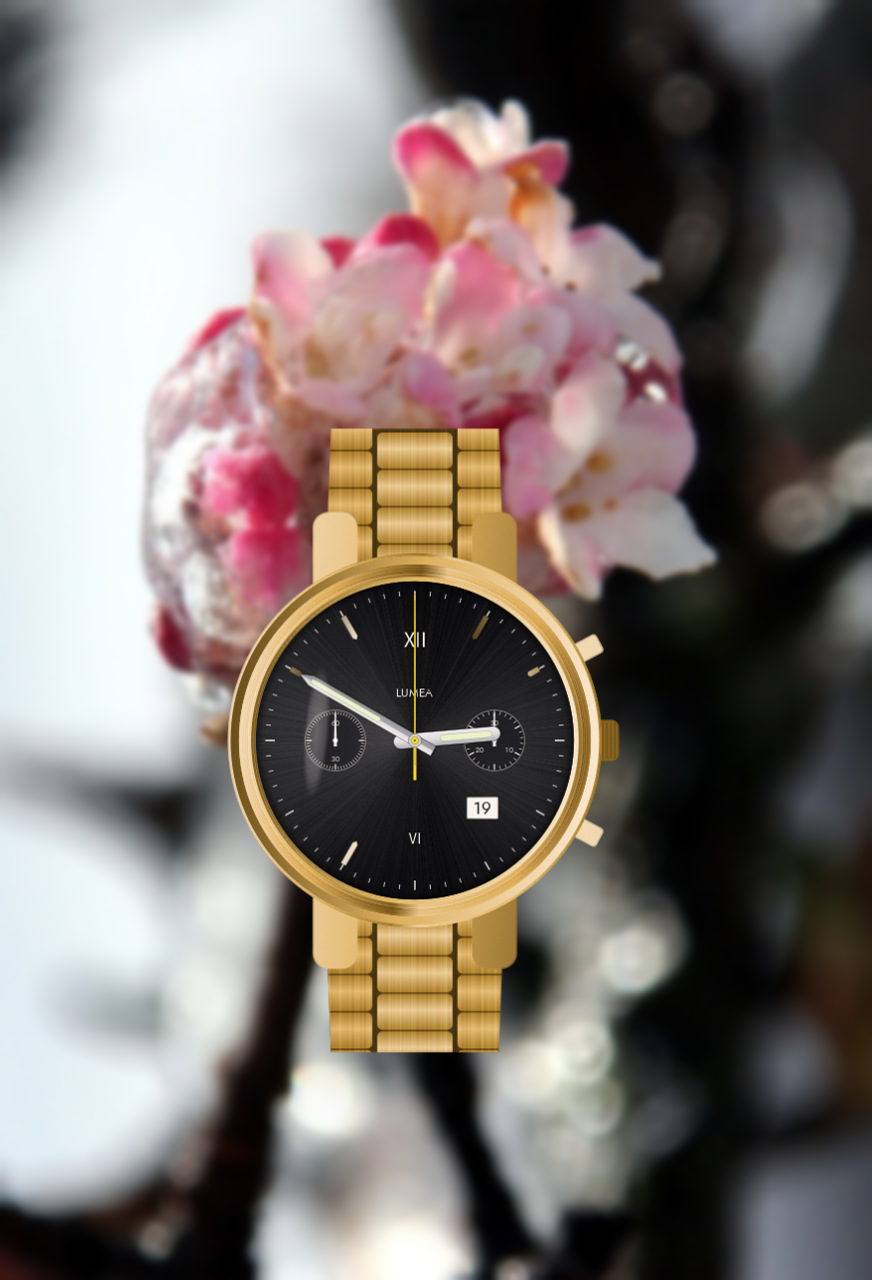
2:50
